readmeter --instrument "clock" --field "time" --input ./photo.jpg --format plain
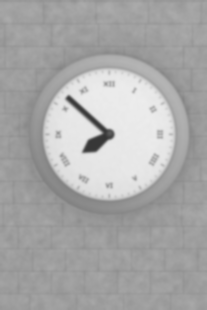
7:52
